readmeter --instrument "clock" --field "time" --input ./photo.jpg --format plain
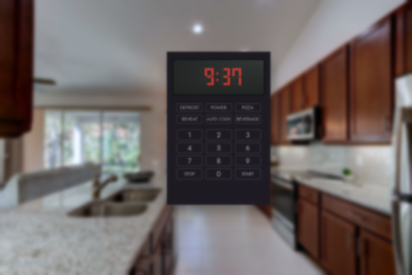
9:37
